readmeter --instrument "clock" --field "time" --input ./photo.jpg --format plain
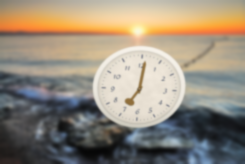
7:01
